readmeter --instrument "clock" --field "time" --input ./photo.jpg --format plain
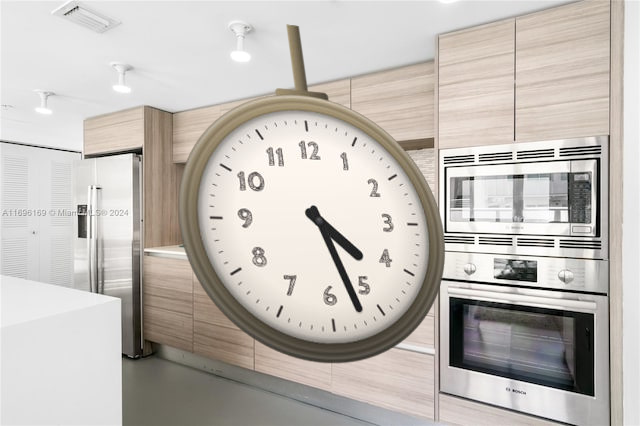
4:27
